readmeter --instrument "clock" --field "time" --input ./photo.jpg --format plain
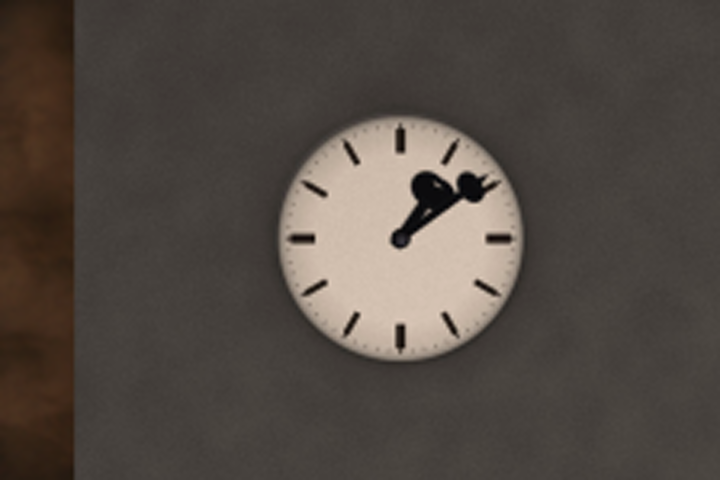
1:09
